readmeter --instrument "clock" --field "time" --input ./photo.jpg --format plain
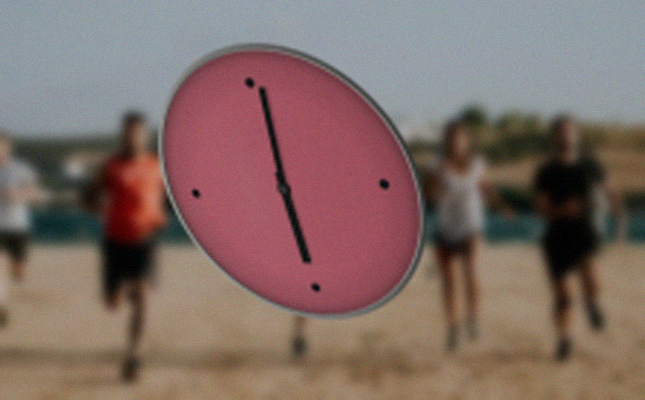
6:01
